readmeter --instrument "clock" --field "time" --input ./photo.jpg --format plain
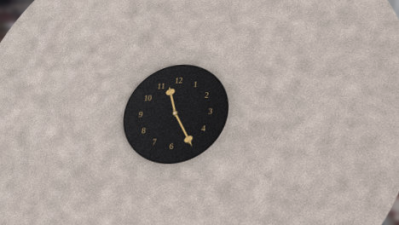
11:25
